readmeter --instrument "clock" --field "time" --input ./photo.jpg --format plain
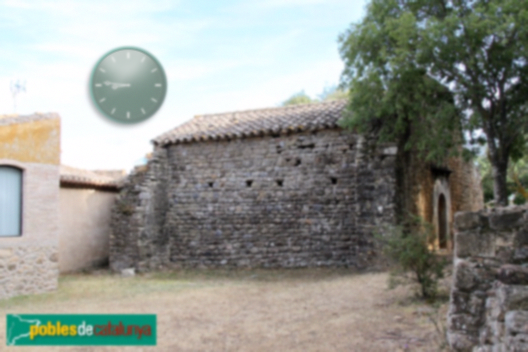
8:46
